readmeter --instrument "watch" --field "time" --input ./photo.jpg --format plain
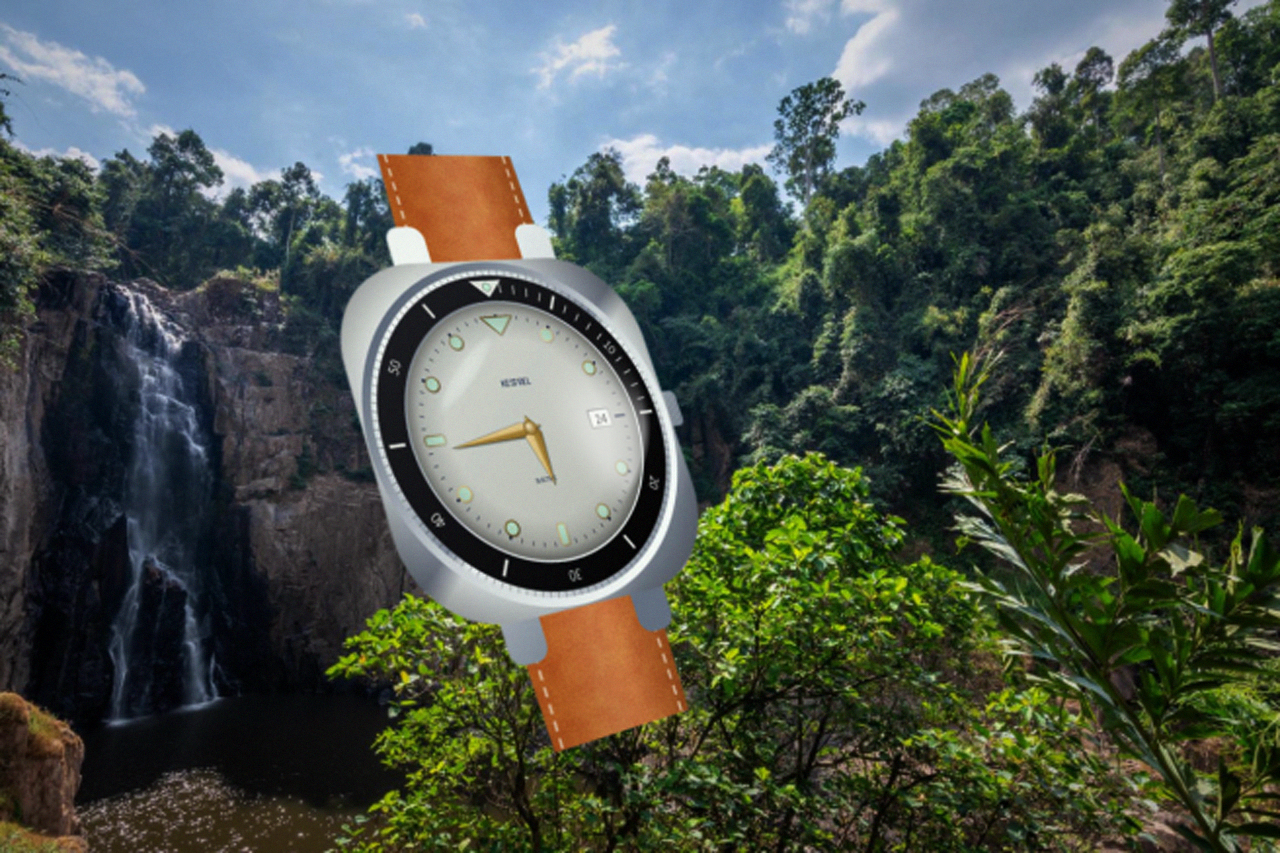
5:44
